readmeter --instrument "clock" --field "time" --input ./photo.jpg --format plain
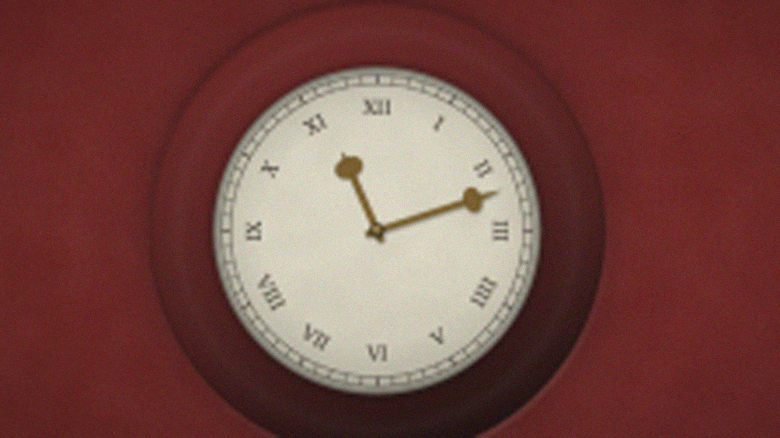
11:12
